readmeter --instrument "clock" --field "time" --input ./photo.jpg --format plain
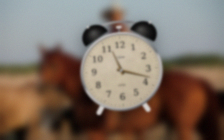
11:18
